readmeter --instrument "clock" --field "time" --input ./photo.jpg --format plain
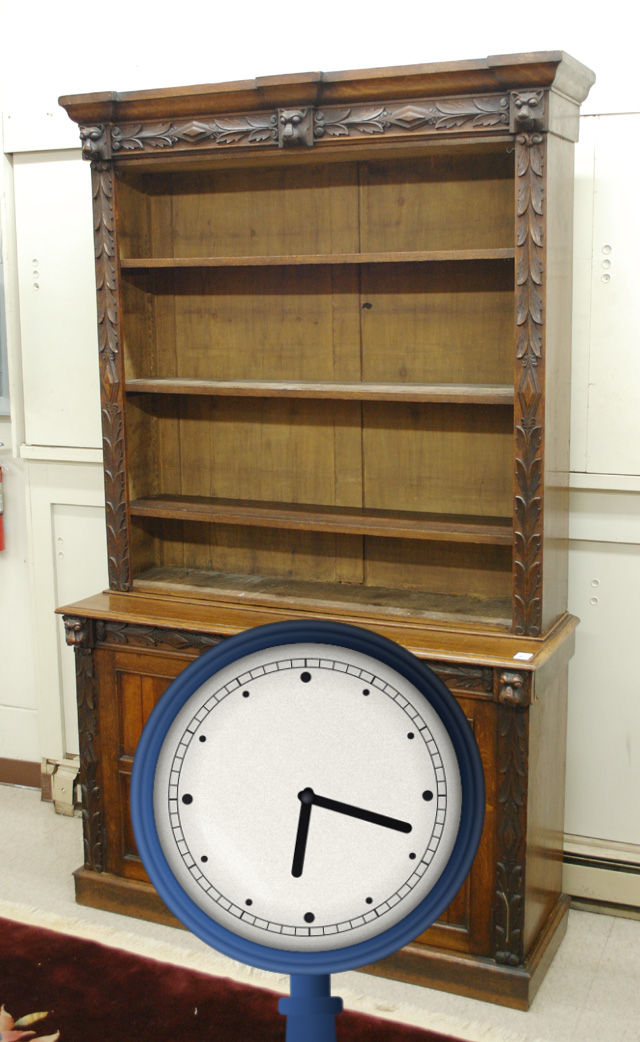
6:18
